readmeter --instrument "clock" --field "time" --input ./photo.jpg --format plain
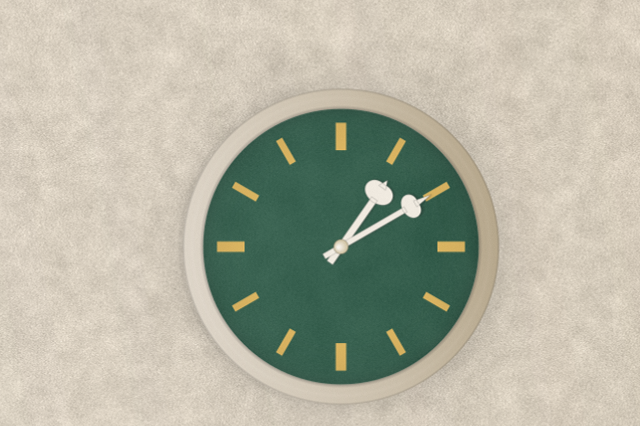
1:10
